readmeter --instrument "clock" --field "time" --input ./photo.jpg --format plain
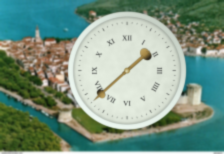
1:38
